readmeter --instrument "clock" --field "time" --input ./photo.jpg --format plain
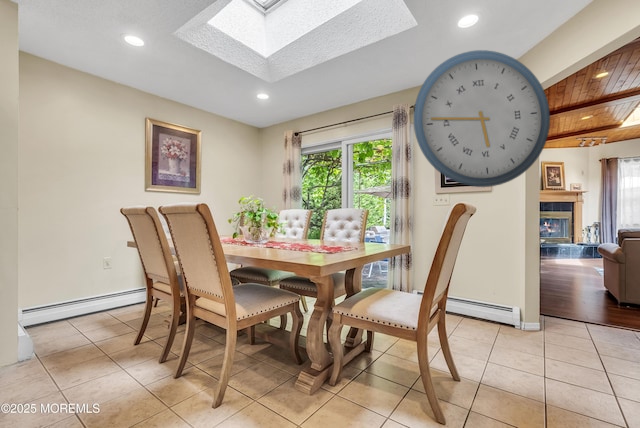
5:46
